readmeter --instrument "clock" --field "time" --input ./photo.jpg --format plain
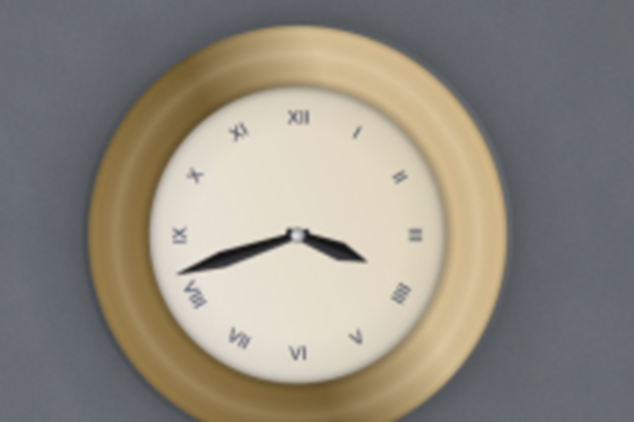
3:42
